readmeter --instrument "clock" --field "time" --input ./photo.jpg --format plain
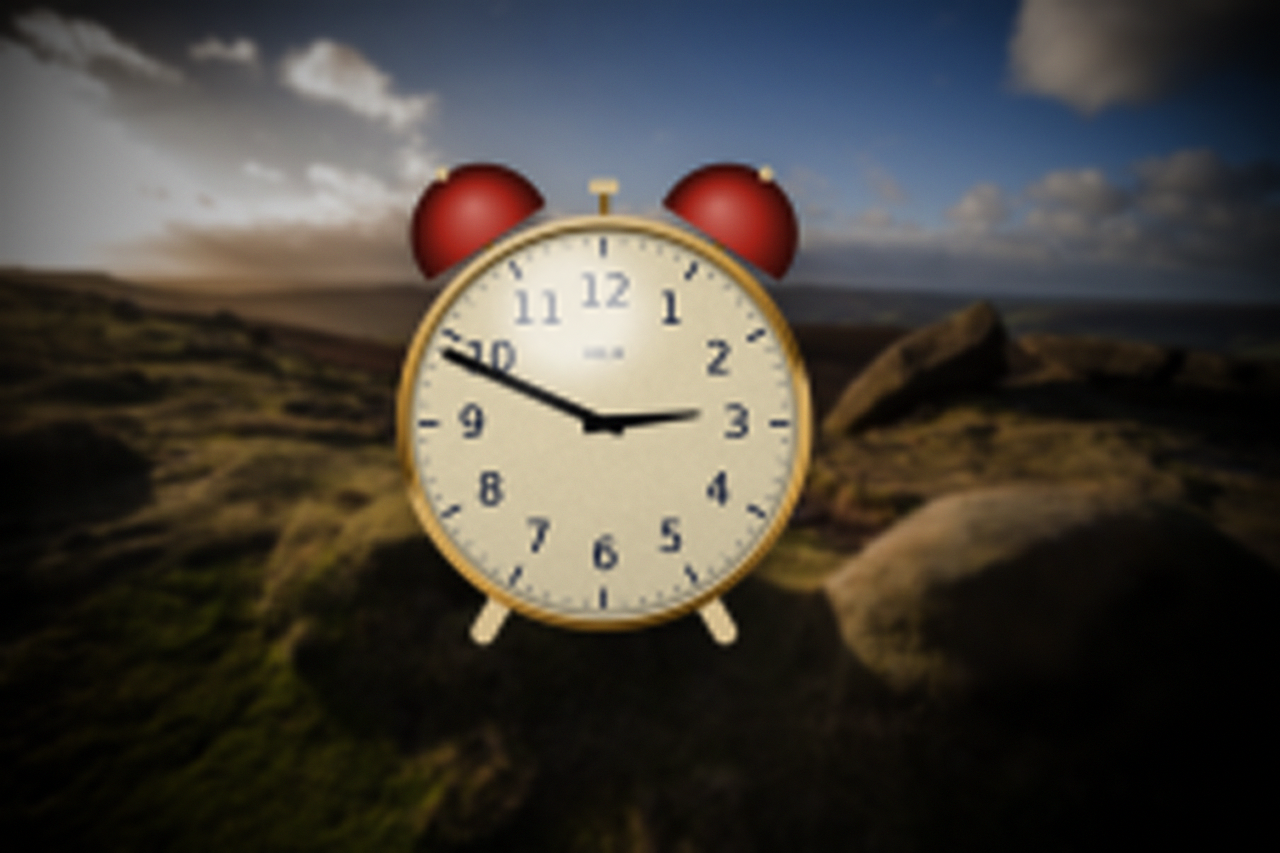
2:49
